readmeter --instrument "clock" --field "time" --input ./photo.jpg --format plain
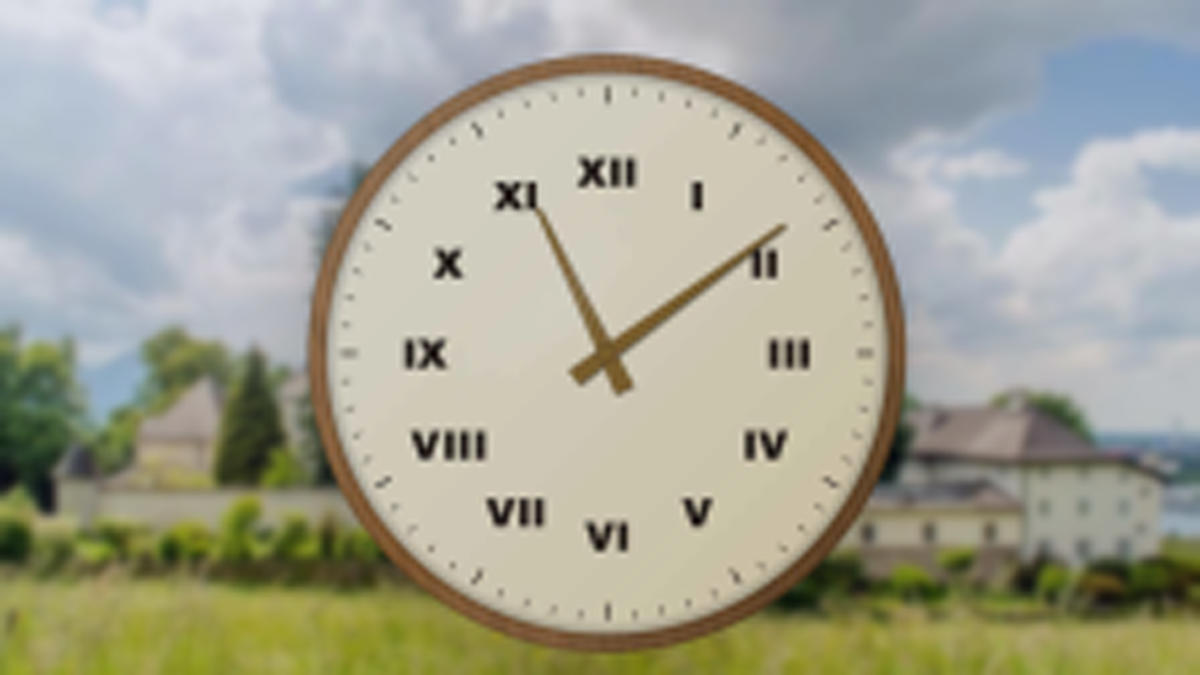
11:09
